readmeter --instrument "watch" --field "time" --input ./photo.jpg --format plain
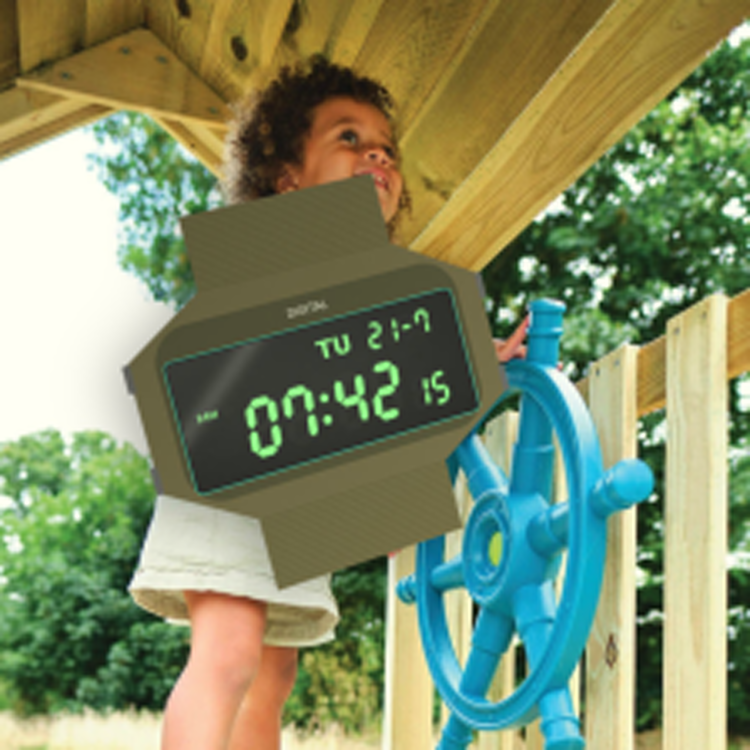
7:42:15
